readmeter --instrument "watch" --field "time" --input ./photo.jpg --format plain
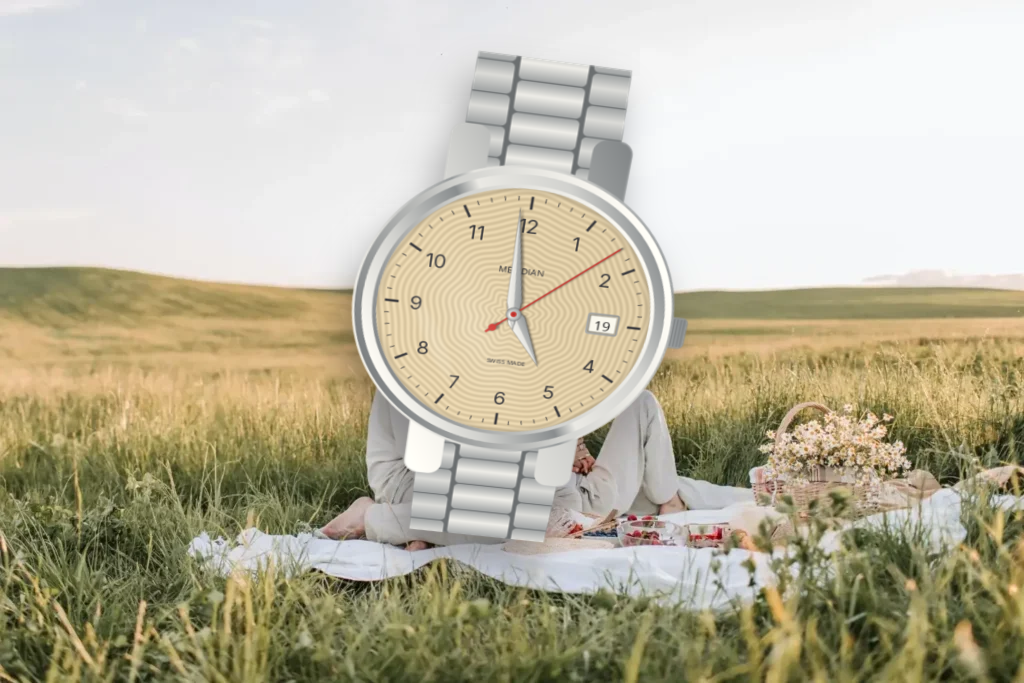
4:59:08
